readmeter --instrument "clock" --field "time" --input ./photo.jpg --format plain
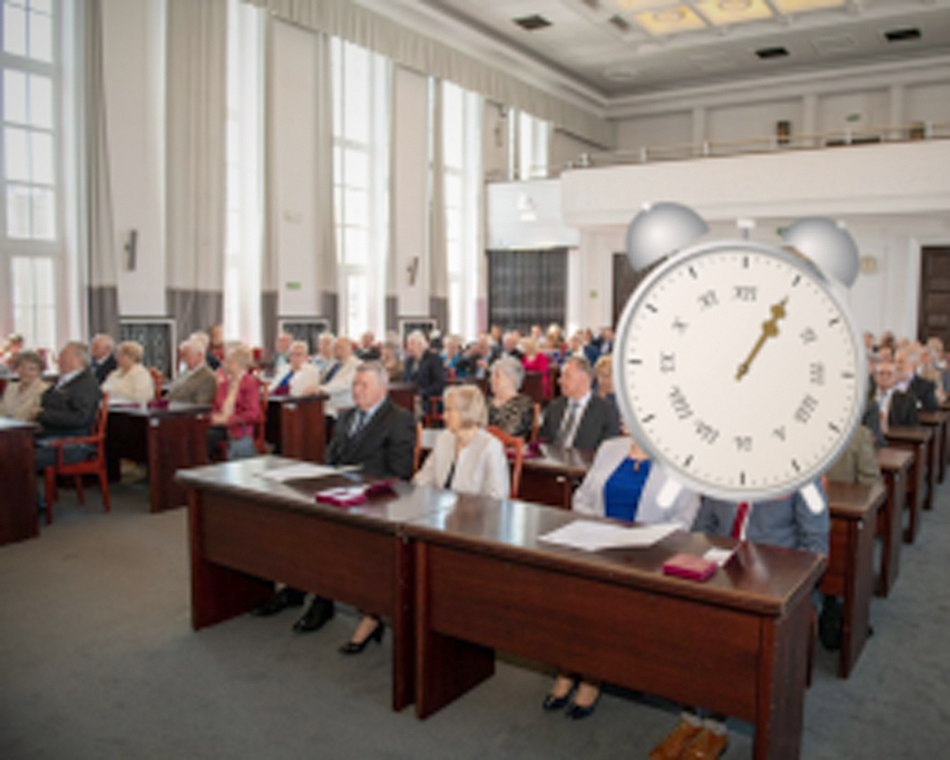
1:05
